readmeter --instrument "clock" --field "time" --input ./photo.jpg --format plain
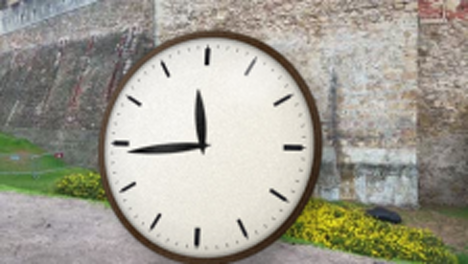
11:44
